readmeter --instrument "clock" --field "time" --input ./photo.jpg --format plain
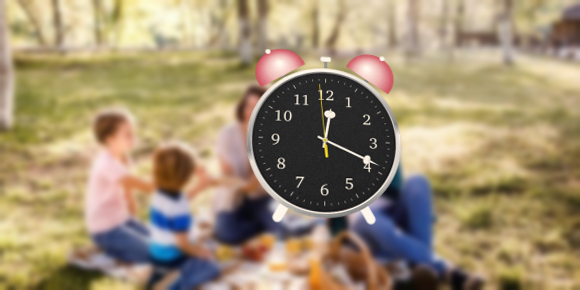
12:18:59
